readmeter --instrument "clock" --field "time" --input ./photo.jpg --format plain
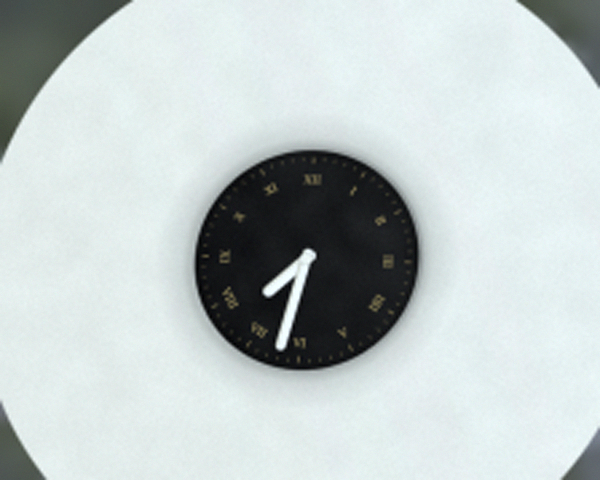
7:32
